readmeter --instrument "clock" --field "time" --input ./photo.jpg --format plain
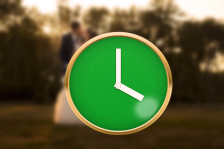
4:00
